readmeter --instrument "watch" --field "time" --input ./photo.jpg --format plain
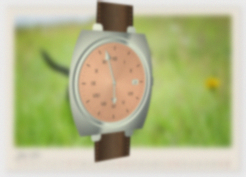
5:57
